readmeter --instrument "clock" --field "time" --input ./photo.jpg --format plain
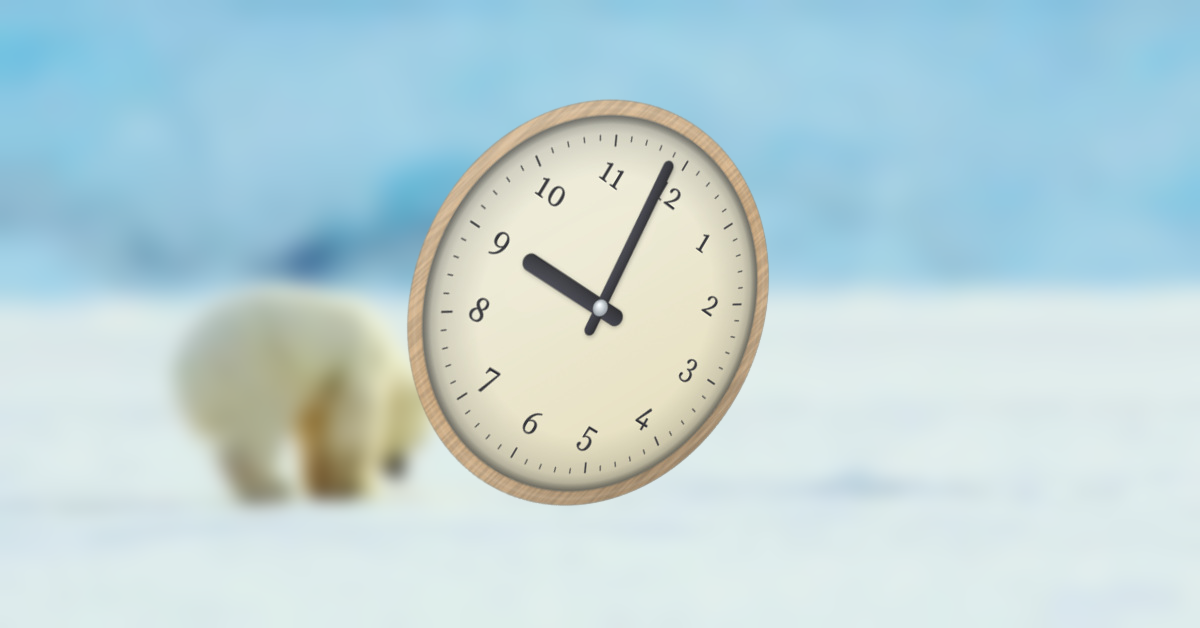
8:59
